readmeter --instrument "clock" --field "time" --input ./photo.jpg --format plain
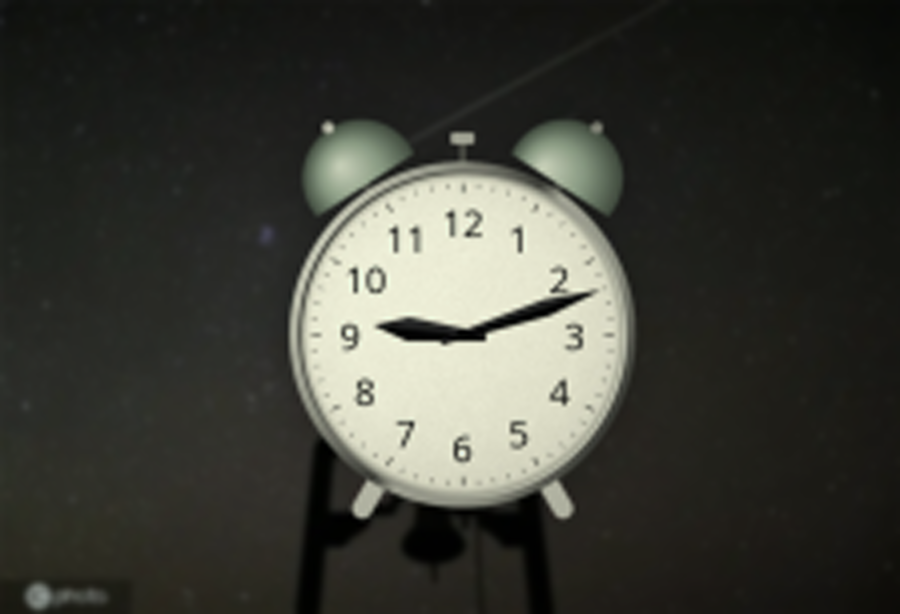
9:12
